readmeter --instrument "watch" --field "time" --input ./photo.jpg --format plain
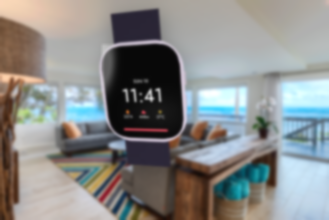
11:41
